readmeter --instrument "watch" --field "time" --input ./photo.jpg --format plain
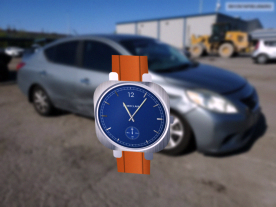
11:06
